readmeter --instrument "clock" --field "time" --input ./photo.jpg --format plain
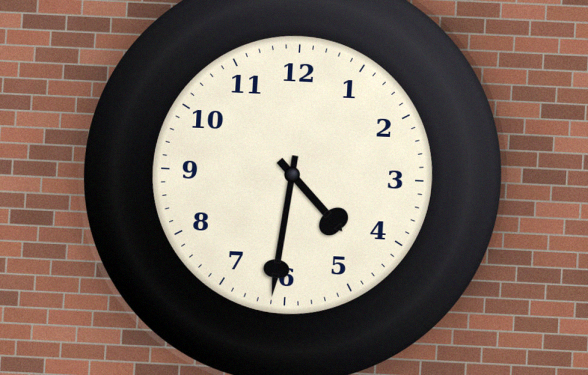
4:31
